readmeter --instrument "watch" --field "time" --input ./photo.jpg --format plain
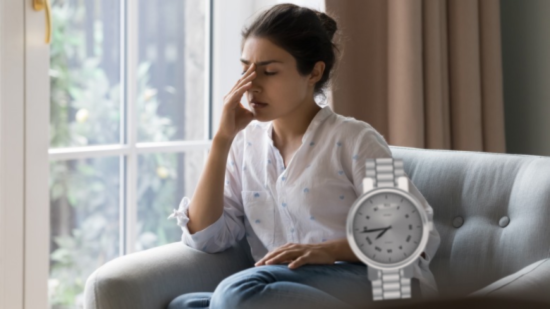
7:44
